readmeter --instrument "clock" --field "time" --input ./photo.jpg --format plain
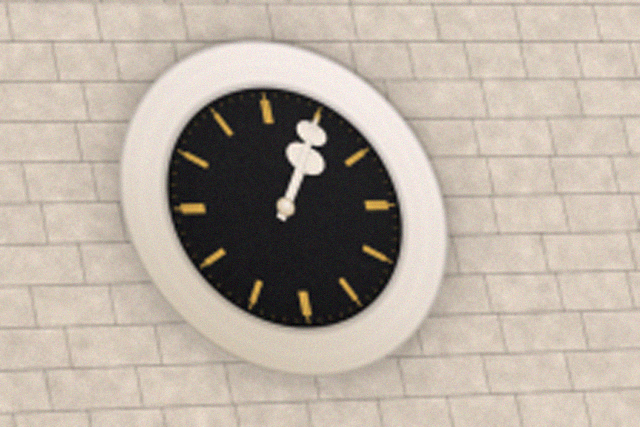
1:05
